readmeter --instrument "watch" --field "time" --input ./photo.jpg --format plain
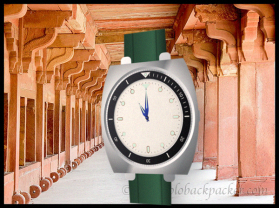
11:00
